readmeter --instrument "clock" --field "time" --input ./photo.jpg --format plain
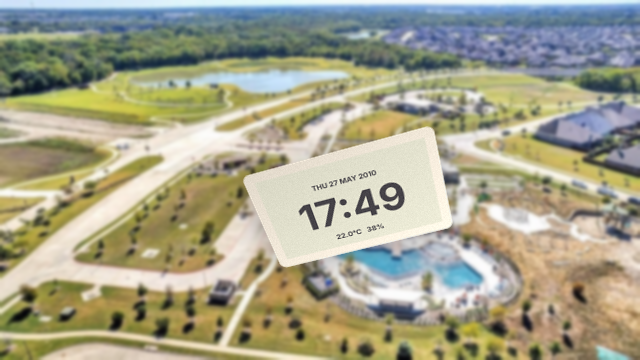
17:49
